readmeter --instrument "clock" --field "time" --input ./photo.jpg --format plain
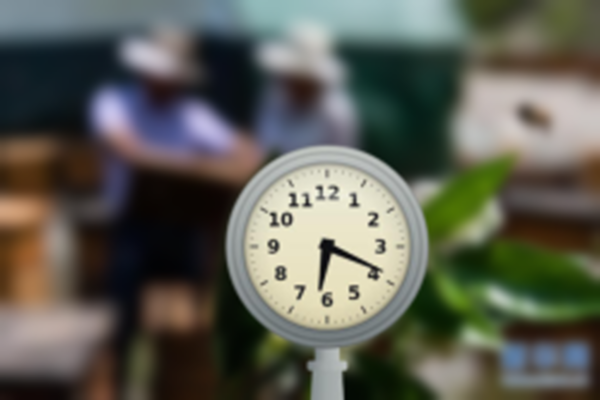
6:19
